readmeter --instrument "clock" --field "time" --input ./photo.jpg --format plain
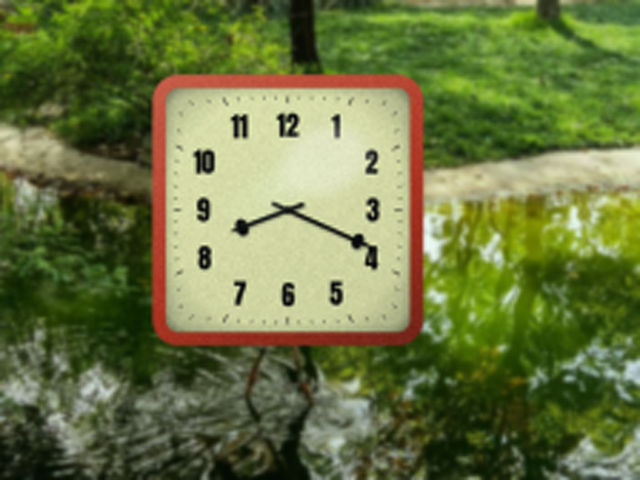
8:19
